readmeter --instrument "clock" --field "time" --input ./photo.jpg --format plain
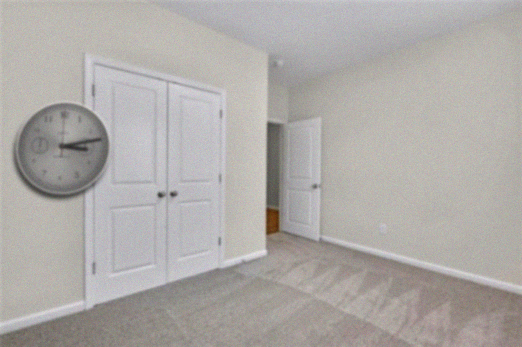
3:13
